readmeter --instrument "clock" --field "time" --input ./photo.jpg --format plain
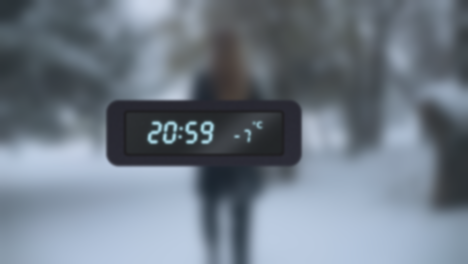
20:59
